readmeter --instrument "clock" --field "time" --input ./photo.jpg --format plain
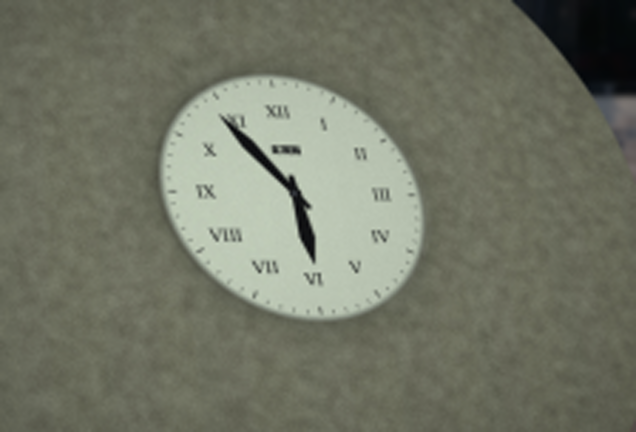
5:54
